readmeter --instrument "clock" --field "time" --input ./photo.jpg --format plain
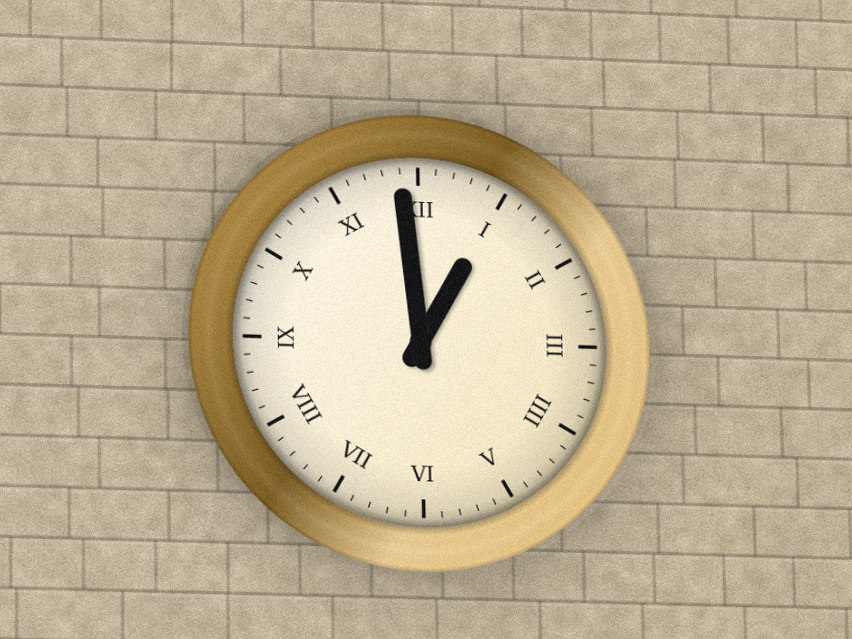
12:59
